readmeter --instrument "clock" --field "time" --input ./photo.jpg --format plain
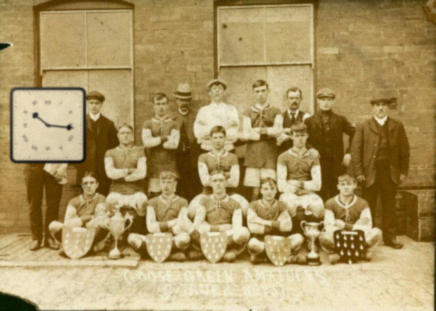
10:16
